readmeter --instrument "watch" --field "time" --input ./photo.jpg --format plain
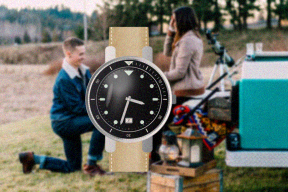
3:33
